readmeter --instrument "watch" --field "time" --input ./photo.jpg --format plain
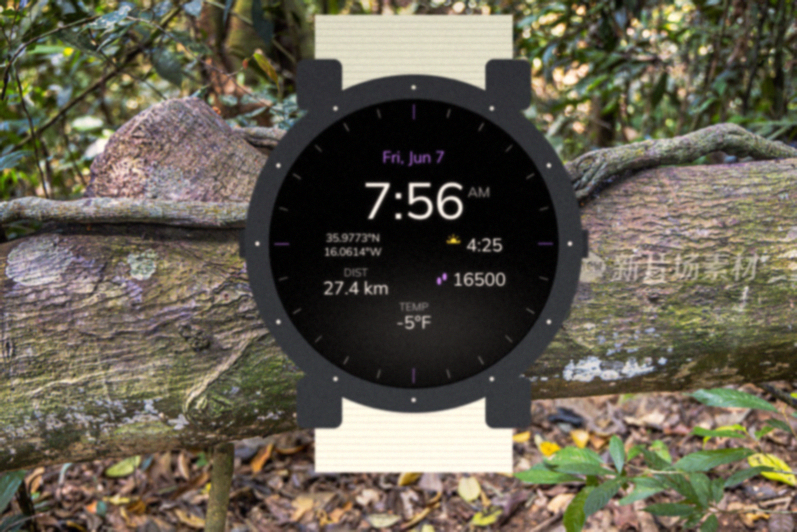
7:56
